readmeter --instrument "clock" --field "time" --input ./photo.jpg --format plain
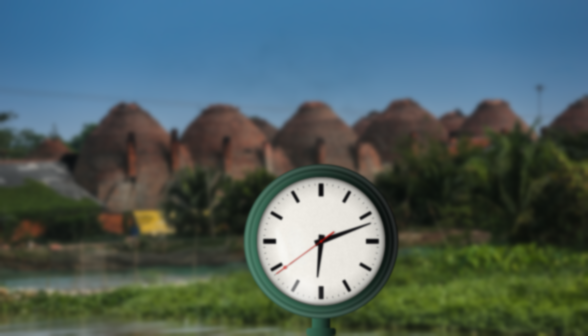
6:11:39
